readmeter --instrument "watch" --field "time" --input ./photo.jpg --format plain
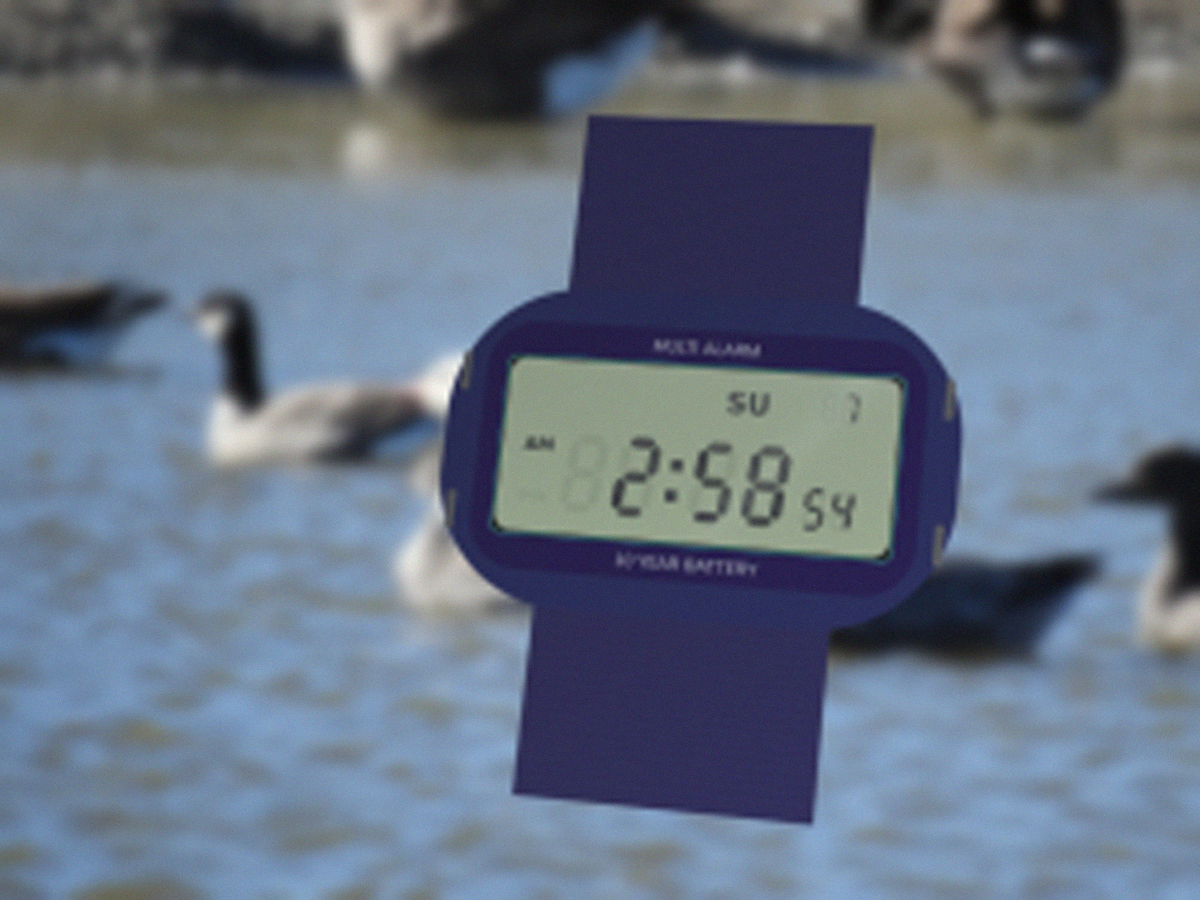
2:58:54
